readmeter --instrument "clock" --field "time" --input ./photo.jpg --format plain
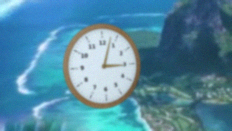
3:03
